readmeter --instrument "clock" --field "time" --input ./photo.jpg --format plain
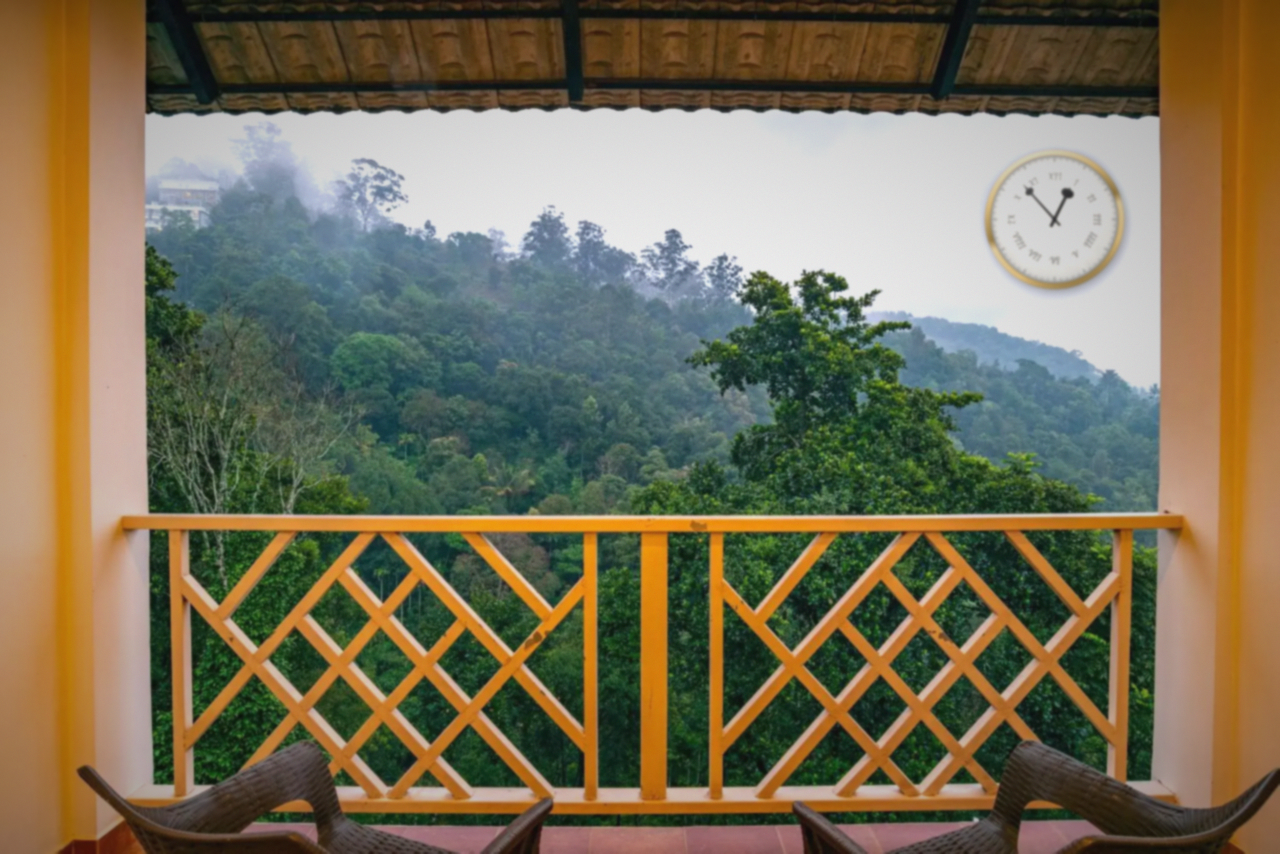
12:53
